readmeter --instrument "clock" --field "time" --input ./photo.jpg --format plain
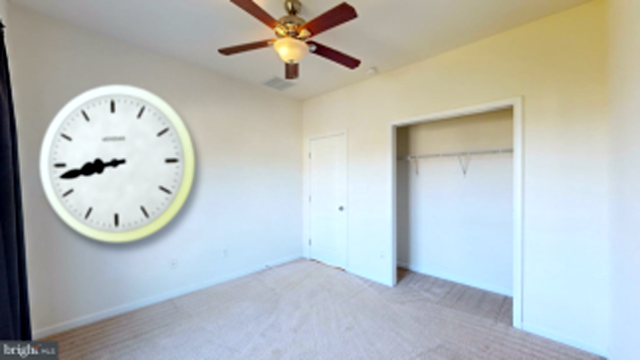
8:43
